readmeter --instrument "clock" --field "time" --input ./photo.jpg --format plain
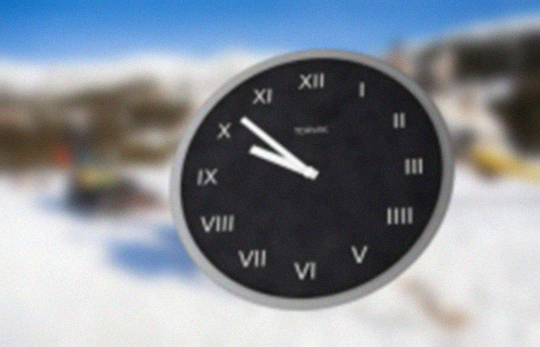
9:52
